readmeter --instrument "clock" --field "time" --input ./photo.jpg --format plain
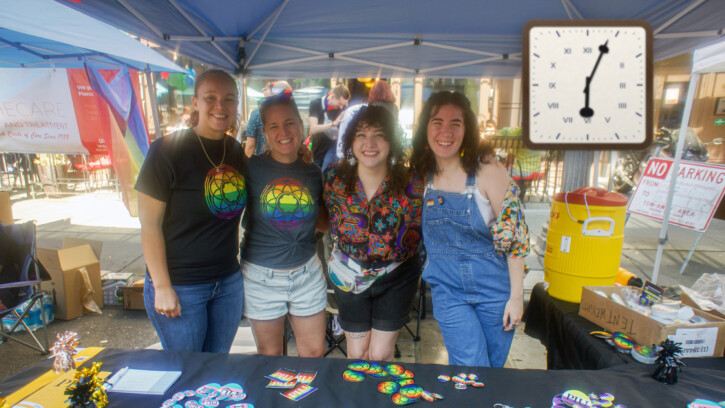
6:04
